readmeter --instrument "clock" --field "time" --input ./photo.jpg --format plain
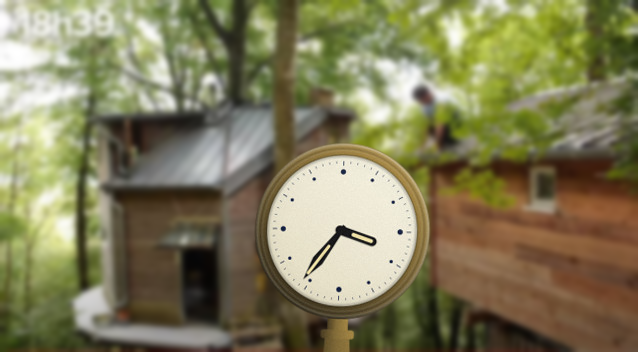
3:36
